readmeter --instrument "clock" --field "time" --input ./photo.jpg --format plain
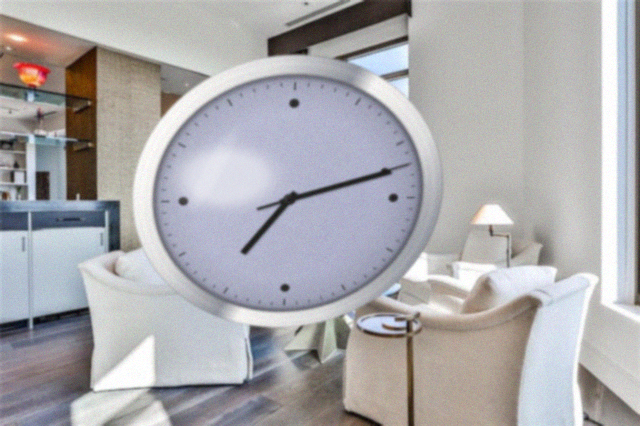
7:12:12
